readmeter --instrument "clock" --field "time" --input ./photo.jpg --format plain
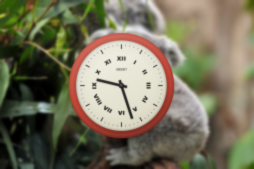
9:27
